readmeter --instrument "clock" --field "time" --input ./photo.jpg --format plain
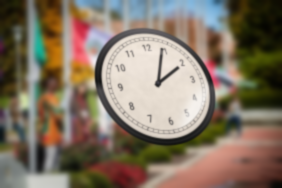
2:04
